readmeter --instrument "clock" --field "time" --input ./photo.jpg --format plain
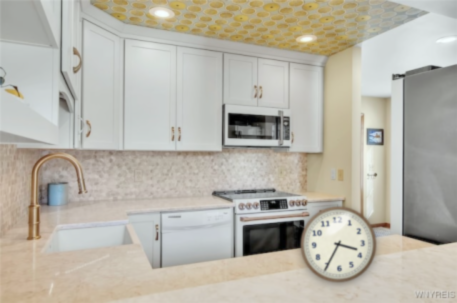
3:35
